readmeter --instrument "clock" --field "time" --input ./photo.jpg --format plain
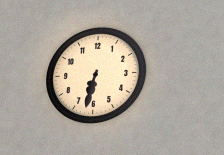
6:32
